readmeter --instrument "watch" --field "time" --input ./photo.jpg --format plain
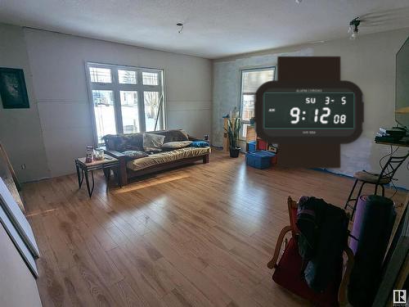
9:12:08
